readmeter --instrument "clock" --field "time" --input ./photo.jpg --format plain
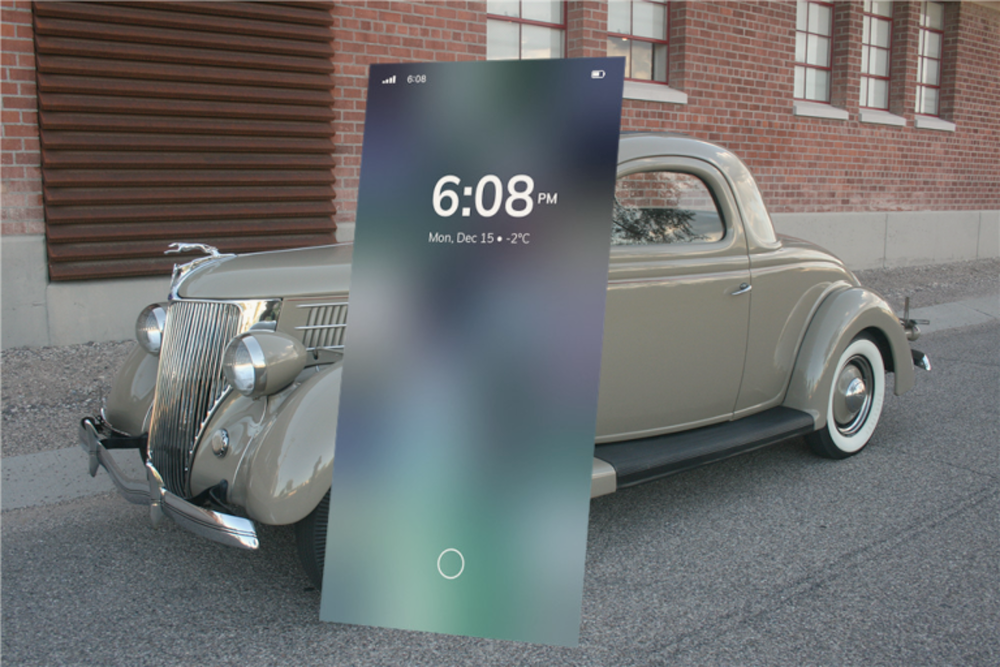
6:08
